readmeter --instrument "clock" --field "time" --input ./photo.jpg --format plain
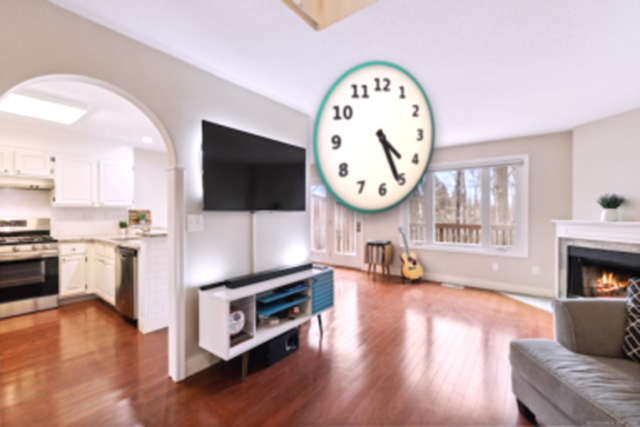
4:26
